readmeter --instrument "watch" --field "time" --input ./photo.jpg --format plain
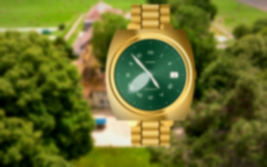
4:53
